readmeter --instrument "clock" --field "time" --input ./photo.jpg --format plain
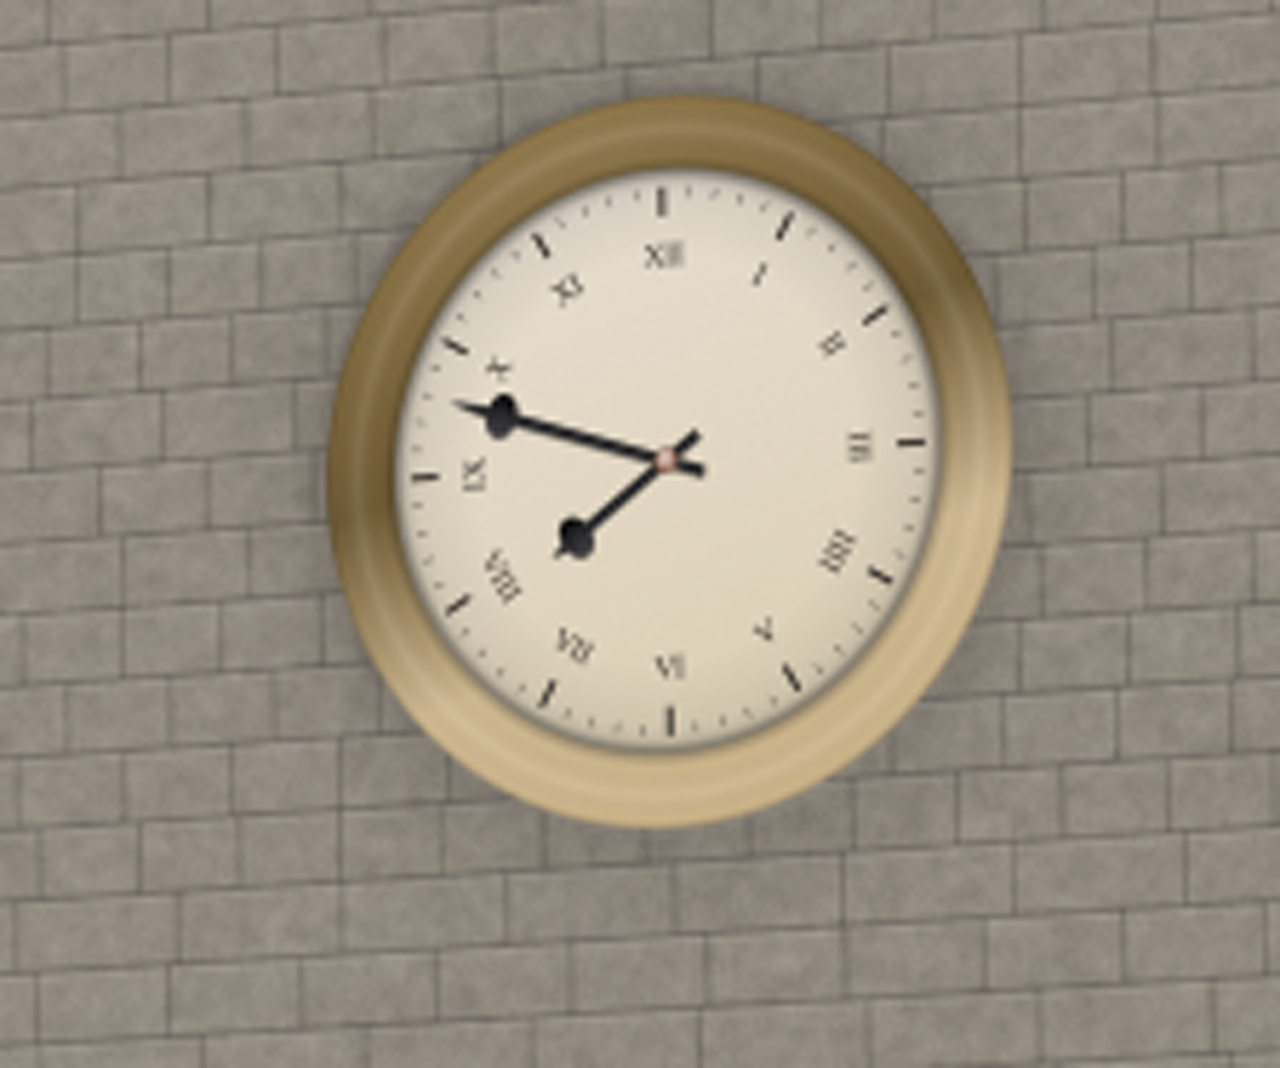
7:48
